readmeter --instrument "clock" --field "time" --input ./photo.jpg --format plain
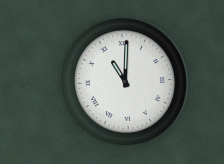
11:01
